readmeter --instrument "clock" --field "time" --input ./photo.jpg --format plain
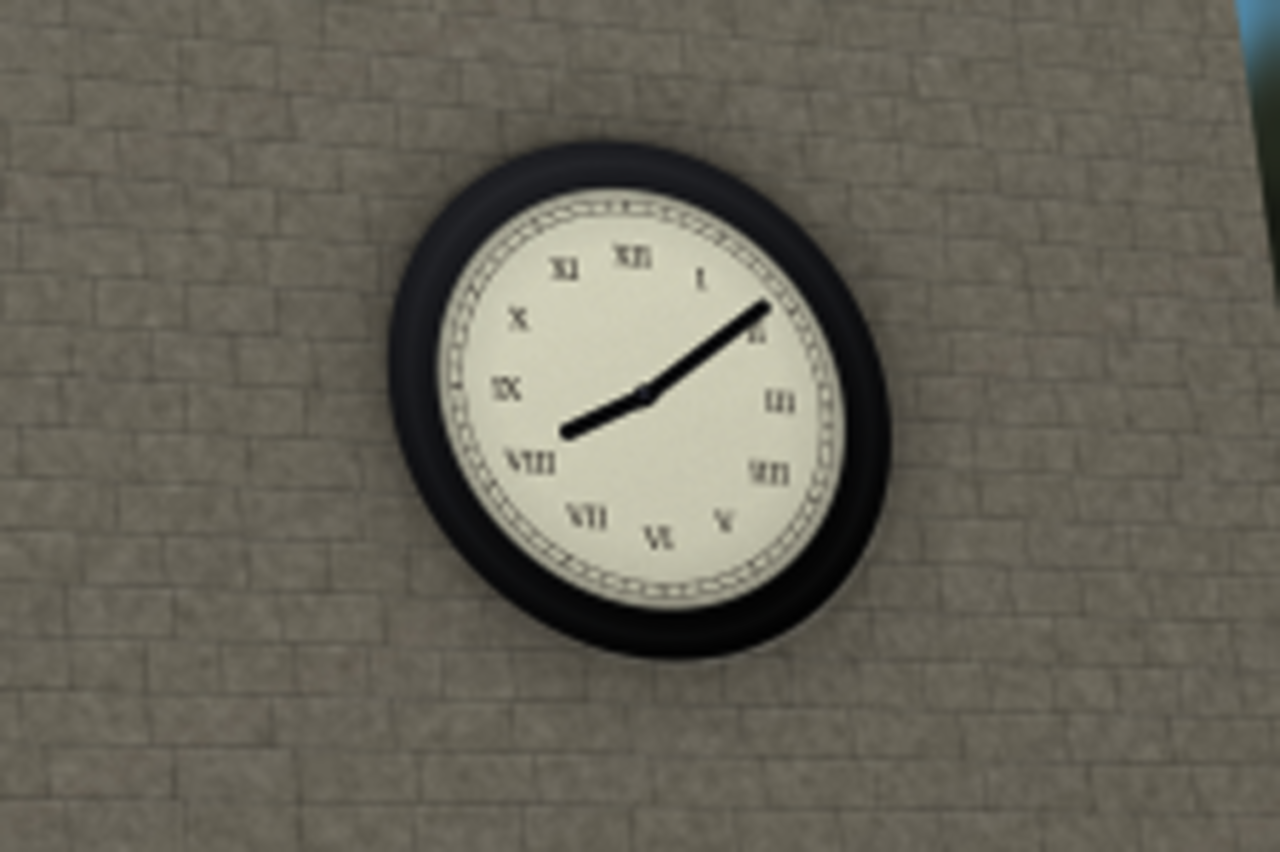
8:09
